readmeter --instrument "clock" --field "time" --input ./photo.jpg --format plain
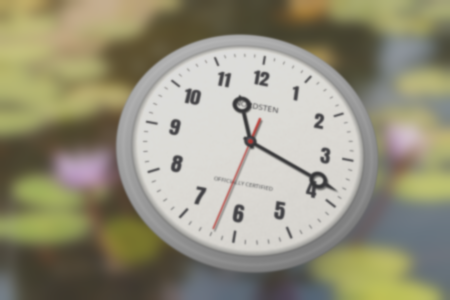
11:18:32
